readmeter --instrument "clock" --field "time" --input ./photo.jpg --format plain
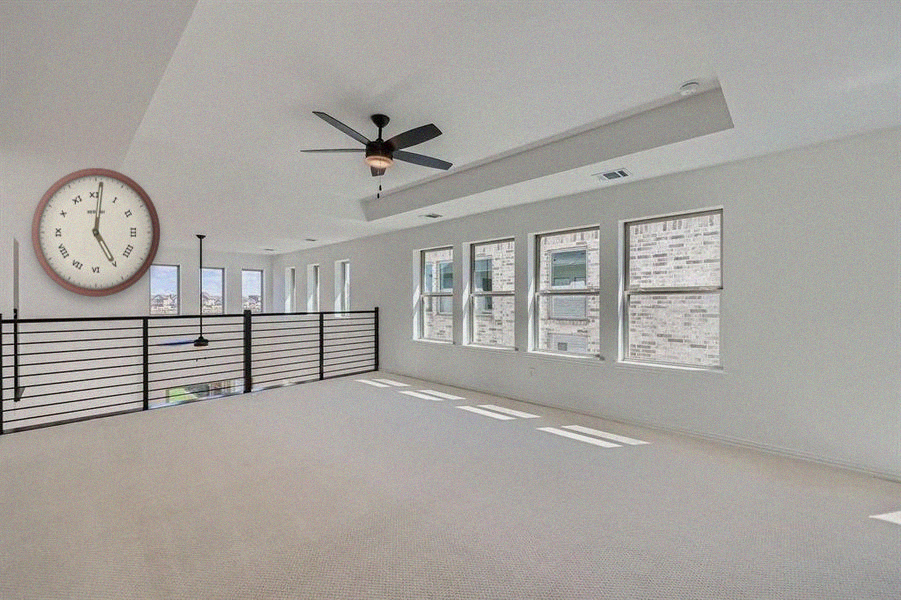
5:01
